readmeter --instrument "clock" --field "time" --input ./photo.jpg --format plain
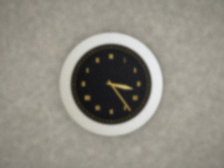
3:24
